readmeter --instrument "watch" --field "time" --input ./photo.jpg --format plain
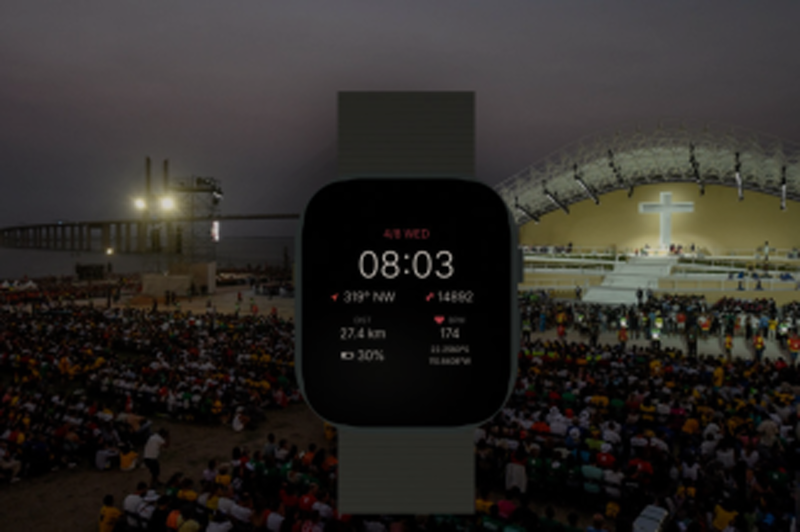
8:03
